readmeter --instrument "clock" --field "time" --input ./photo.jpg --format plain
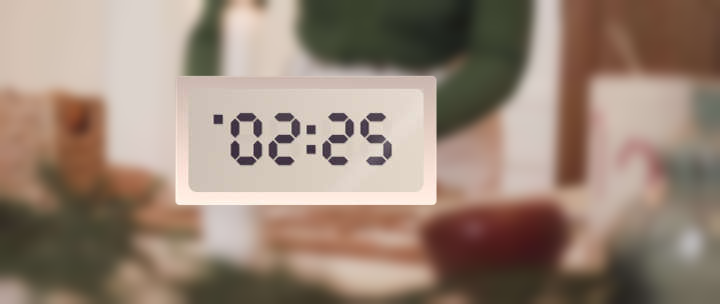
2:25
